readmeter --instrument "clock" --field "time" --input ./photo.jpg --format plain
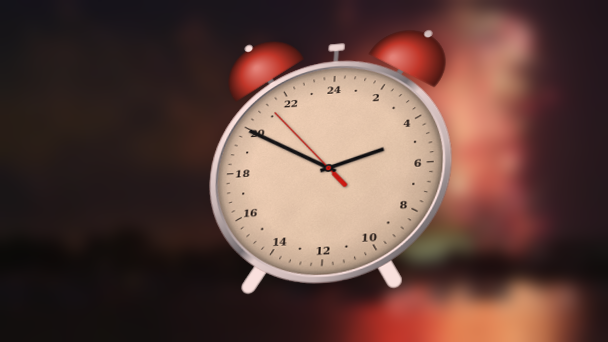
4:49:53
